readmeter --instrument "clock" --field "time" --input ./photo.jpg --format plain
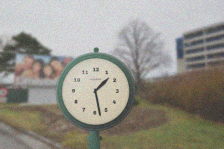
1:28
